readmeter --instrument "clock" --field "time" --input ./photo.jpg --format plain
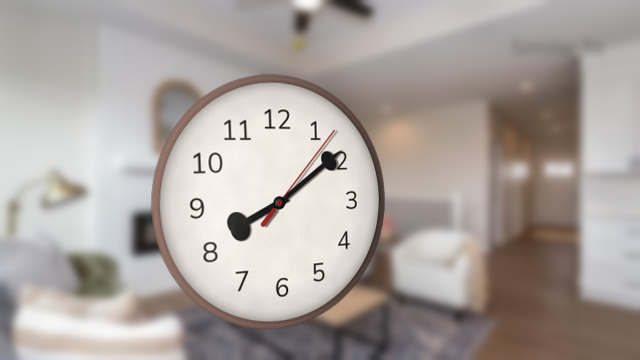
8:09:07
